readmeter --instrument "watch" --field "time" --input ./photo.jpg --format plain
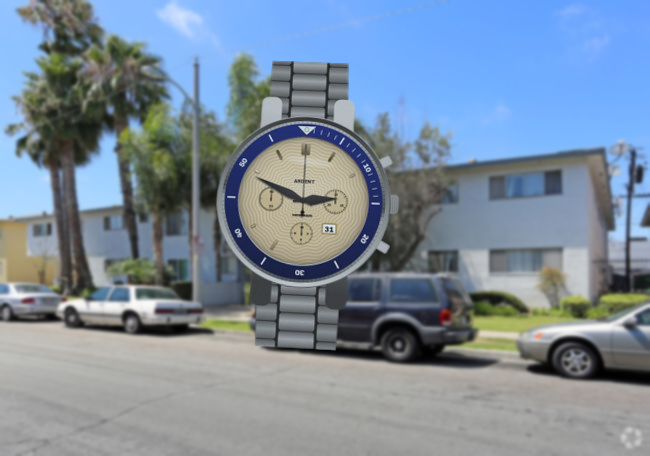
2:49
